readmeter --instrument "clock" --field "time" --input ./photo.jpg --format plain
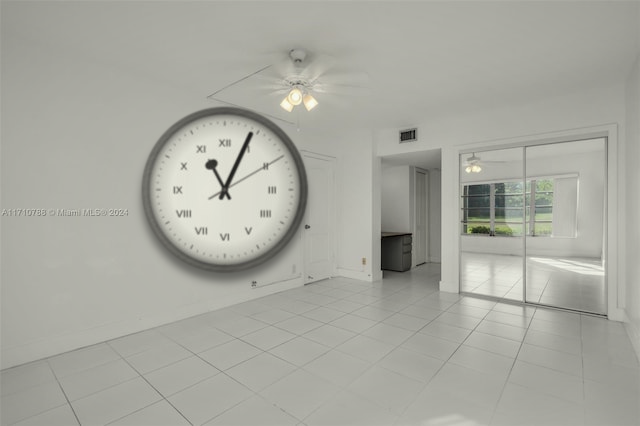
11:04:10
